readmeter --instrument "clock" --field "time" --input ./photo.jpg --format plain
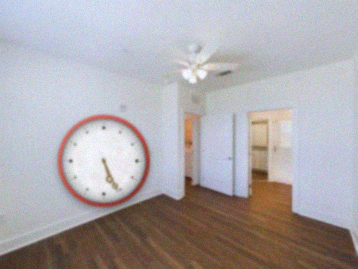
5:26
